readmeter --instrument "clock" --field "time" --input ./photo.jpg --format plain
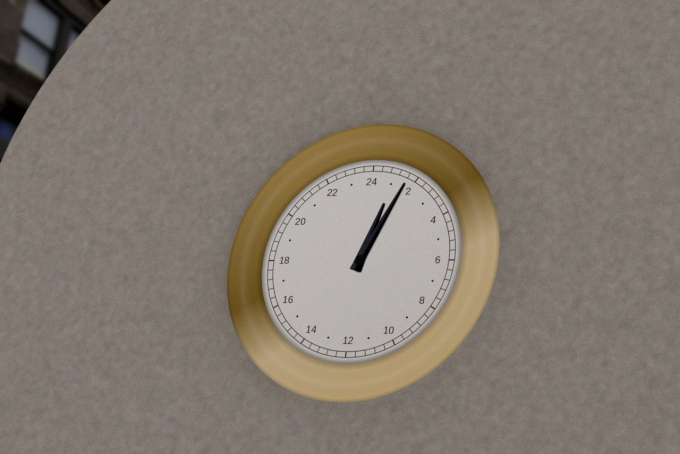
1:04
